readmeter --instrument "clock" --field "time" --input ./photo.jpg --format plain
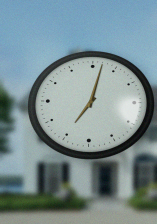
7:02
